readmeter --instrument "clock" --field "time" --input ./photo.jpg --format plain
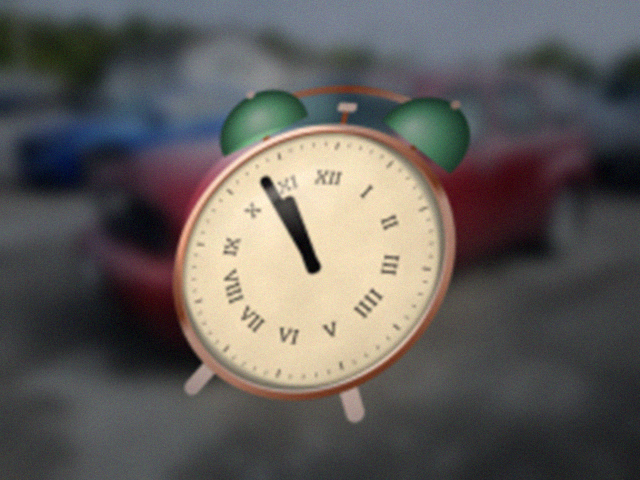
10:53
